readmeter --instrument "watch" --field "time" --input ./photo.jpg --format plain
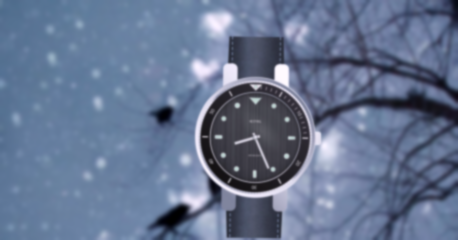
8:26
